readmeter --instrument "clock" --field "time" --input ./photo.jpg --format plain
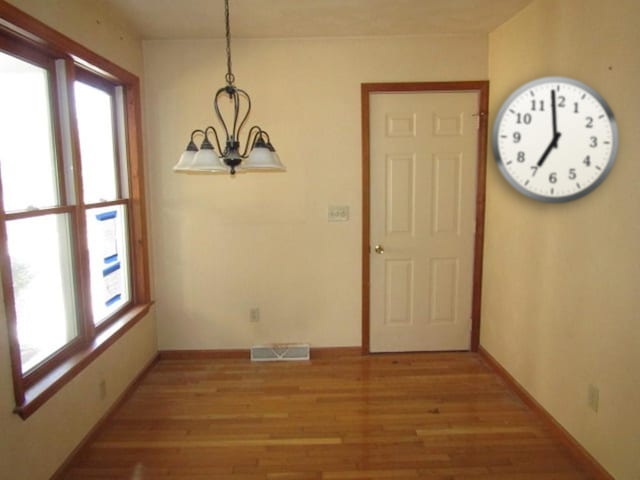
6:59
